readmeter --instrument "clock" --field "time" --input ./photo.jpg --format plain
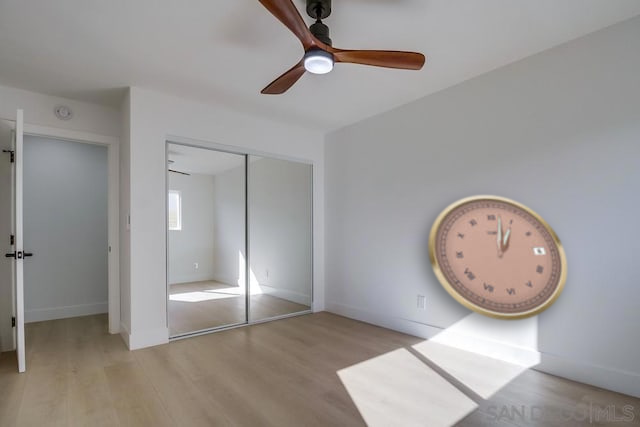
1:02
